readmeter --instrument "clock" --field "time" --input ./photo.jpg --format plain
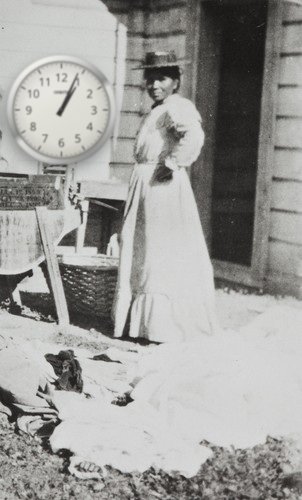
1:04
